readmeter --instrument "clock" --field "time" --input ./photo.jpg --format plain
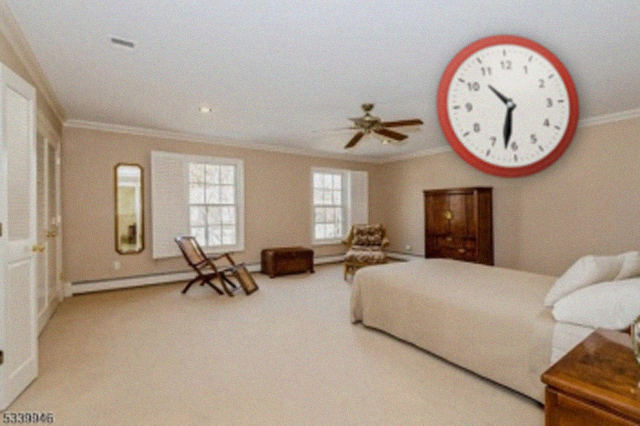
10:32
